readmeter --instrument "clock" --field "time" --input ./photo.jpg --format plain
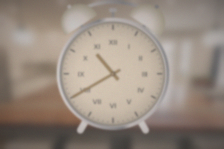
10:40
